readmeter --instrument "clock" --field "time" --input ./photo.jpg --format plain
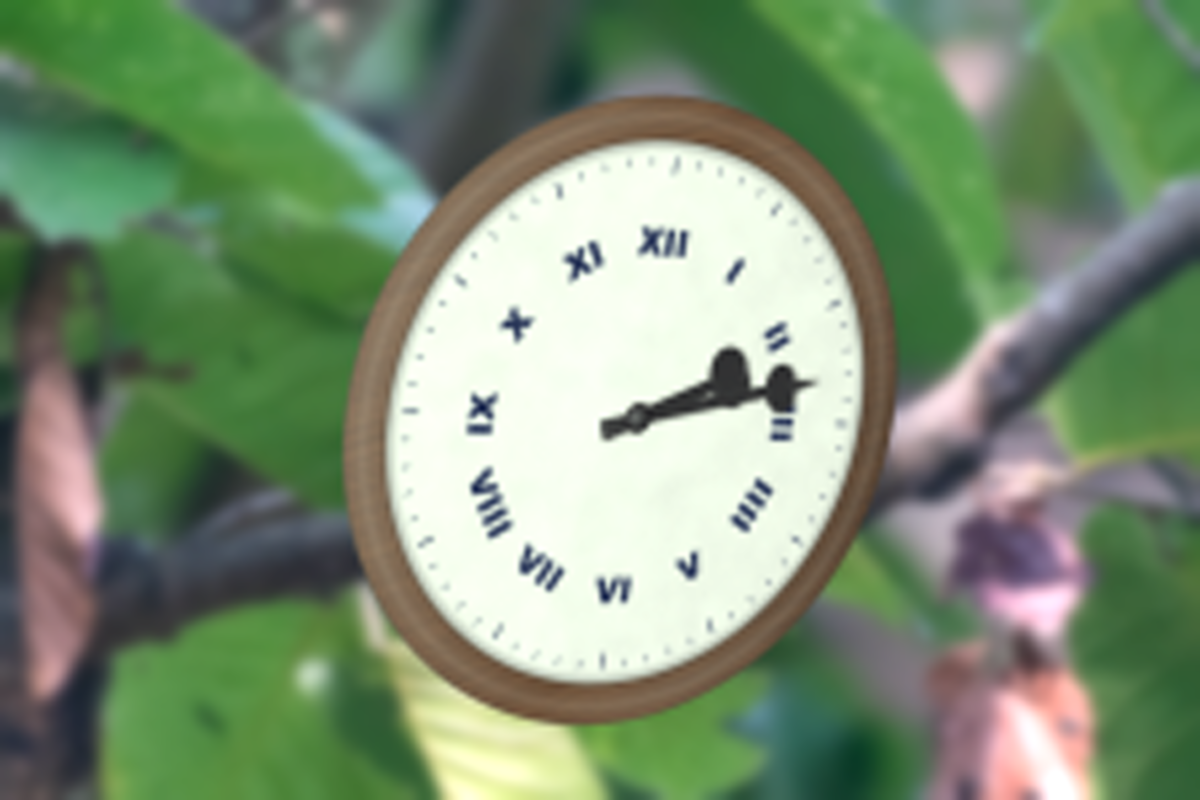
2:13
